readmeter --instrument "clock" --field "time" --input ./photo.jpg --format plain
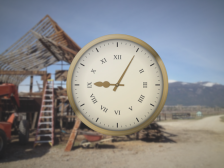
9:05
